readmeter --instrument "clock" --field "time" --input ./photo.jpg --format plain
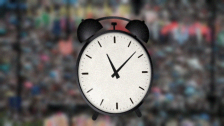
11:08
